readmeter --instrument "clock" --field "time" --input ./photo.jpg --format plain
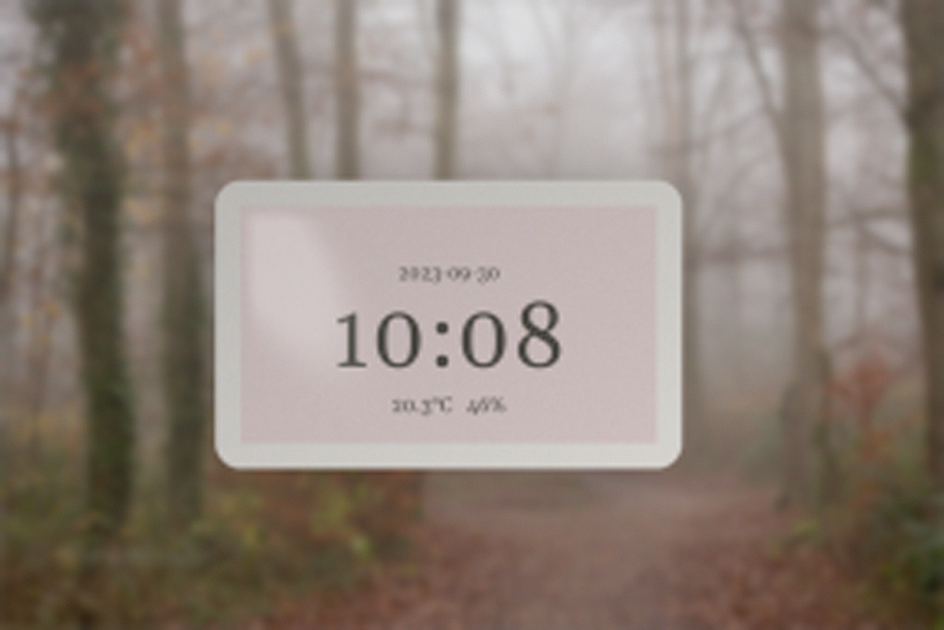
10:08
